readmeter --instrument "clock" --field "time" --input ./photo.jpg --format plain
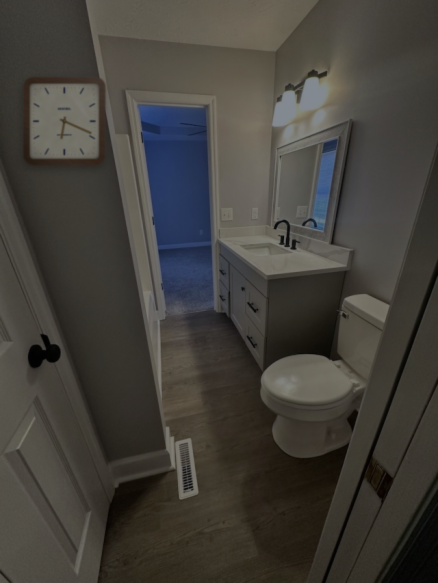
6:19
